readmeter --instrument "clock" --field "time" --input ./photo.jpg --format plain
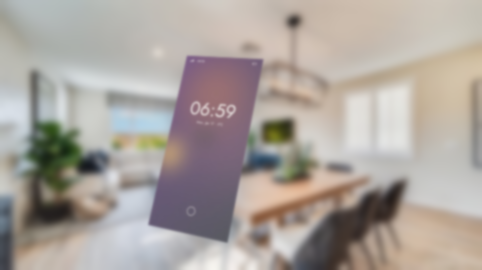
6:59
